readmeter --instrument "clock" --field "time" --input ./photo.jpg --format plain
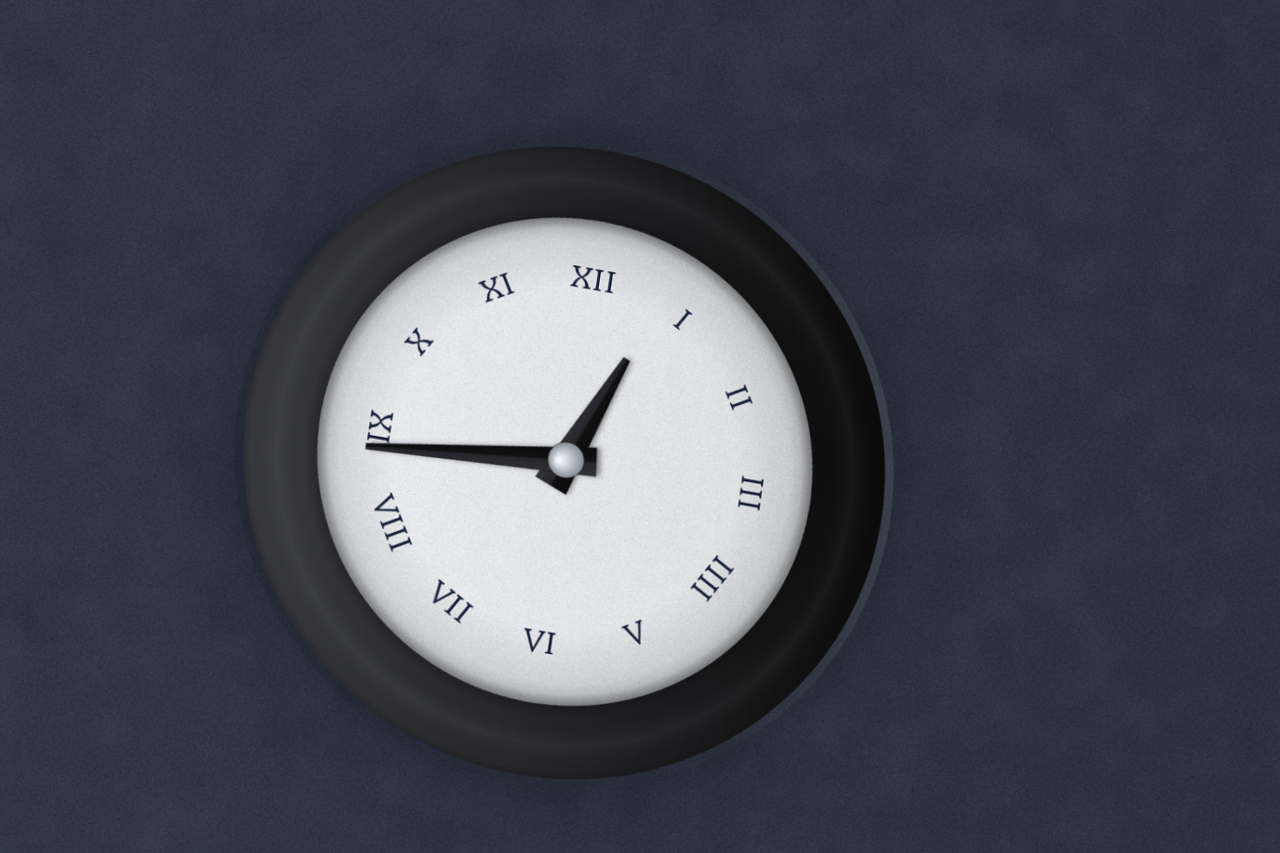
12:44
